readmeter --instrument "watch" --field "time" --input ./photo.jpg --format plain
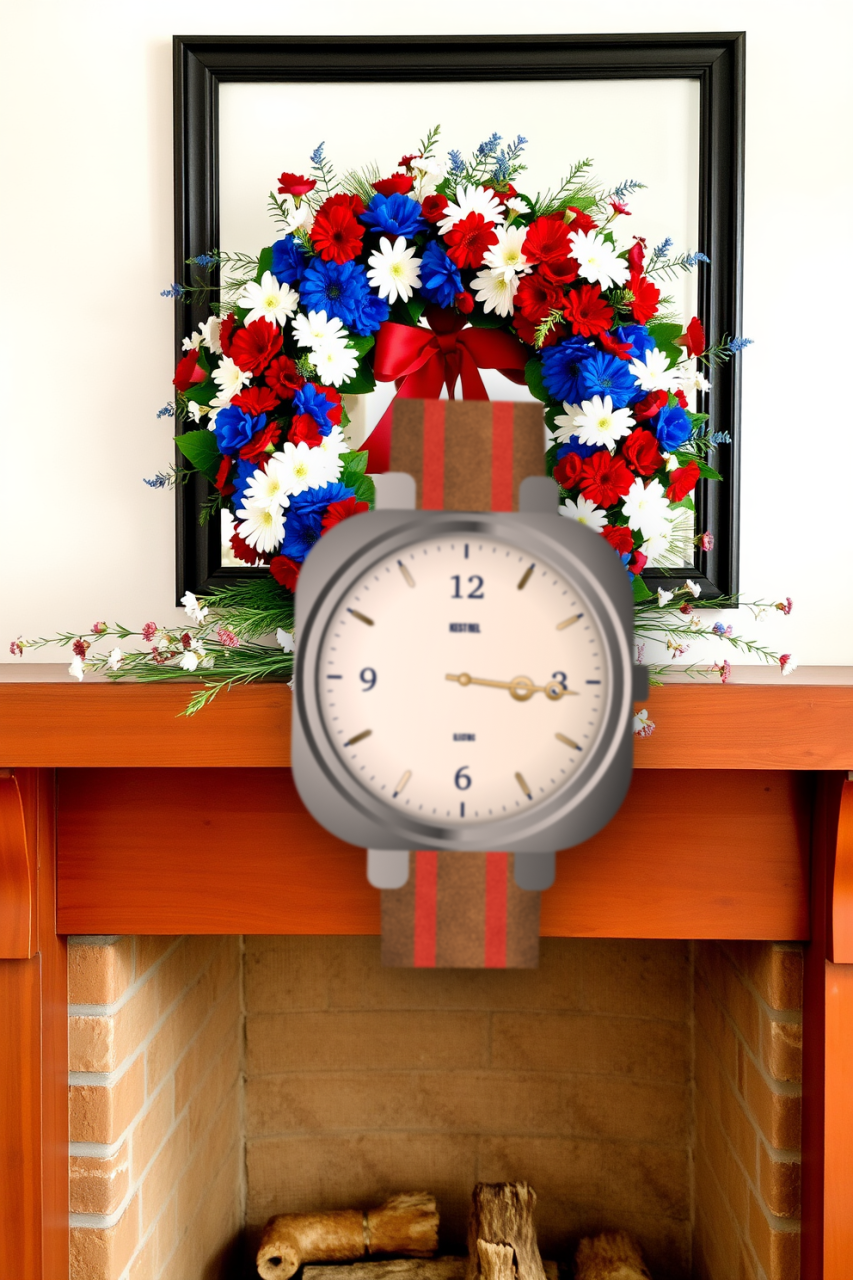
3:16
